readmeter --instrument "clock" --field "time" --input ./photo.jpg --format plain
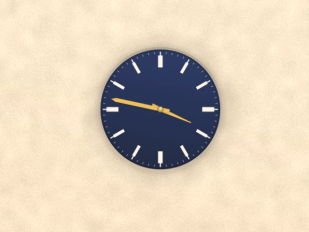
3:47
